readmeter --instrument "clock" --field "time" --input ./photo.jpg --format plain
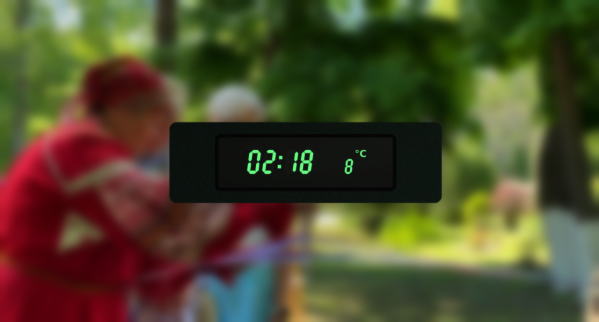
2:18
